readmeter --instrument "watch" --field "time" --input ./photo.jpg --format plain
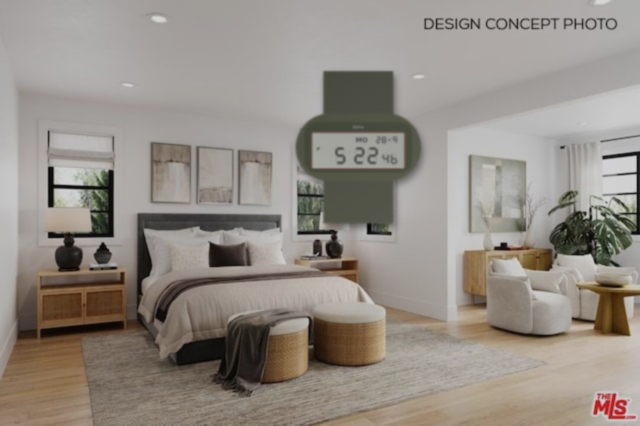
5:22:46
